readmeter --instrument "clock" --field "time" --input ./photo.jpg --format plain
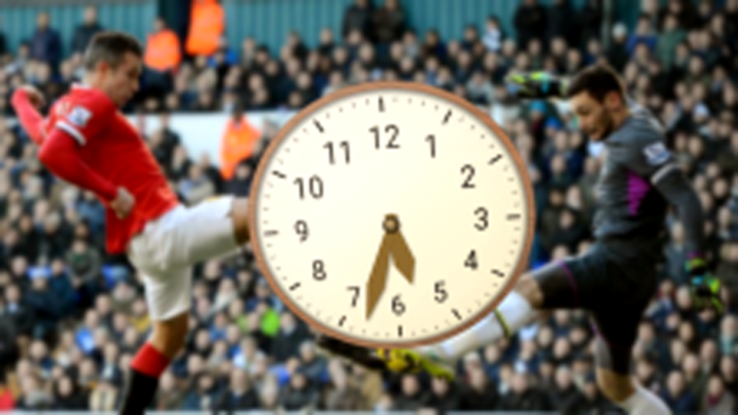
5:33
